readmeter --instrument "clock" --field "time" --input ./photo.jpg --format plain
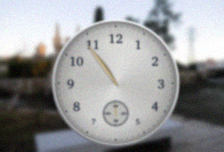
10:54
